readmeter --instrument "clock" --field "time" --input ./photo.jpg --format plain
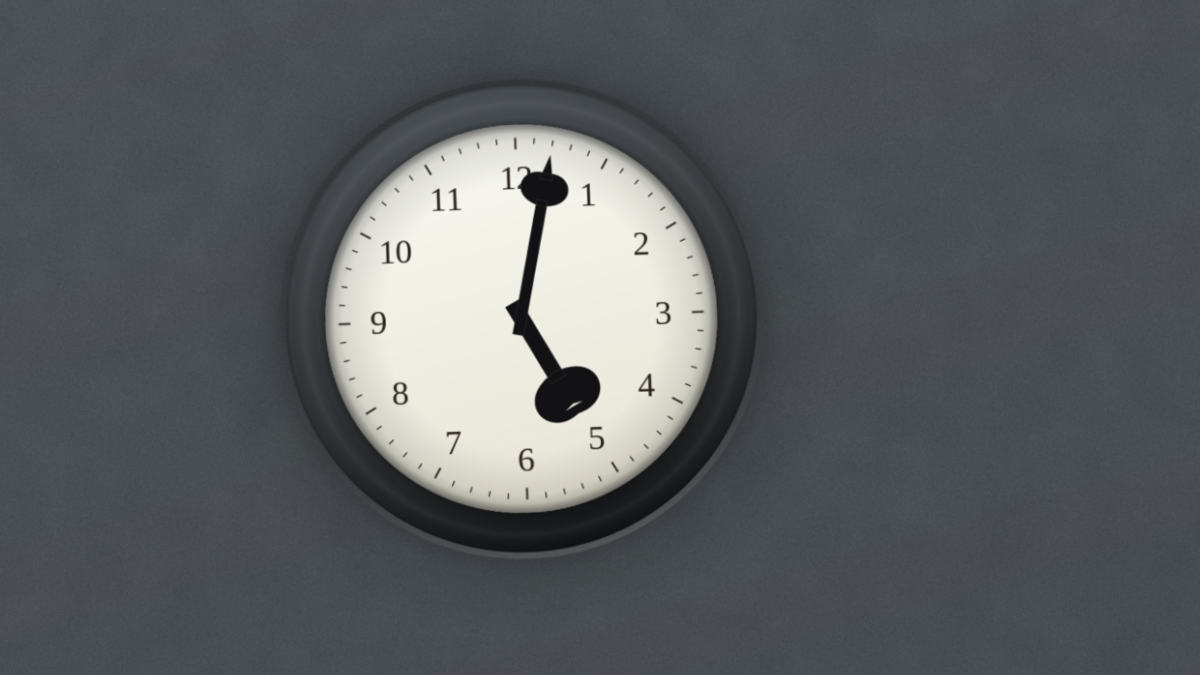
5:02
